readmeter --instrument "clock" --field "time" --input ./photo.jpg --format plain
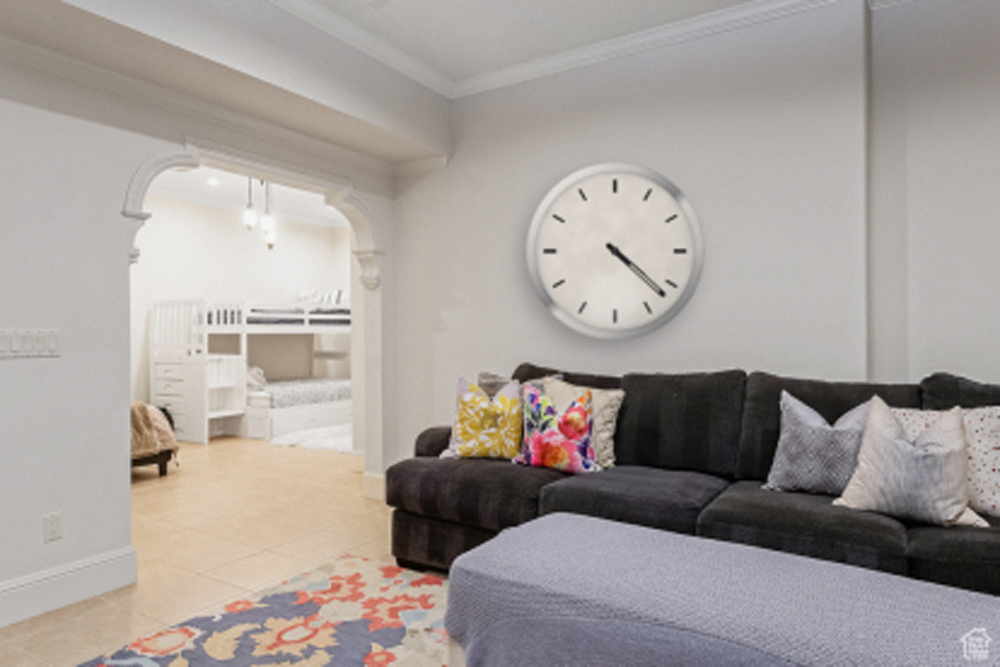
4:22
